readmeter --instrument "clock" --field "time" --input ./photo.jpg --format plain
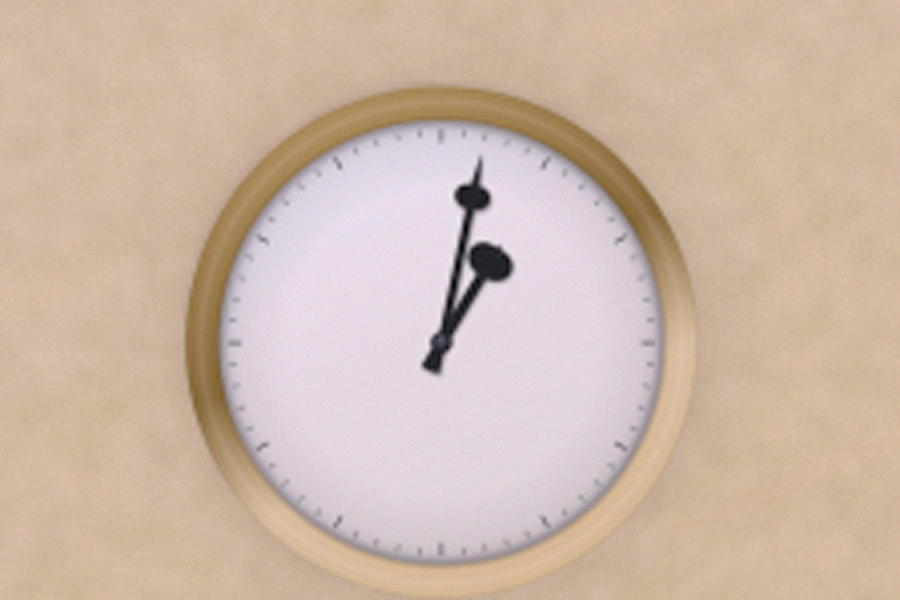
1:02
